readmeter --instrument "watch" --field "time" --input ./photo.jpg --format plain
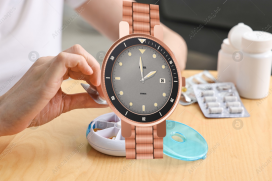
1:59
